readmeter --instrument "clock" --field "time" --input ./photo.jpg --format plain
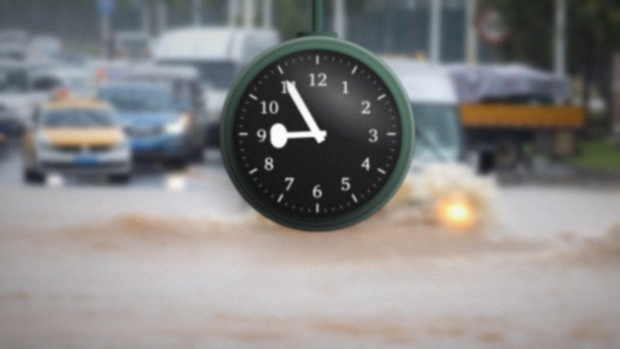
8:55
